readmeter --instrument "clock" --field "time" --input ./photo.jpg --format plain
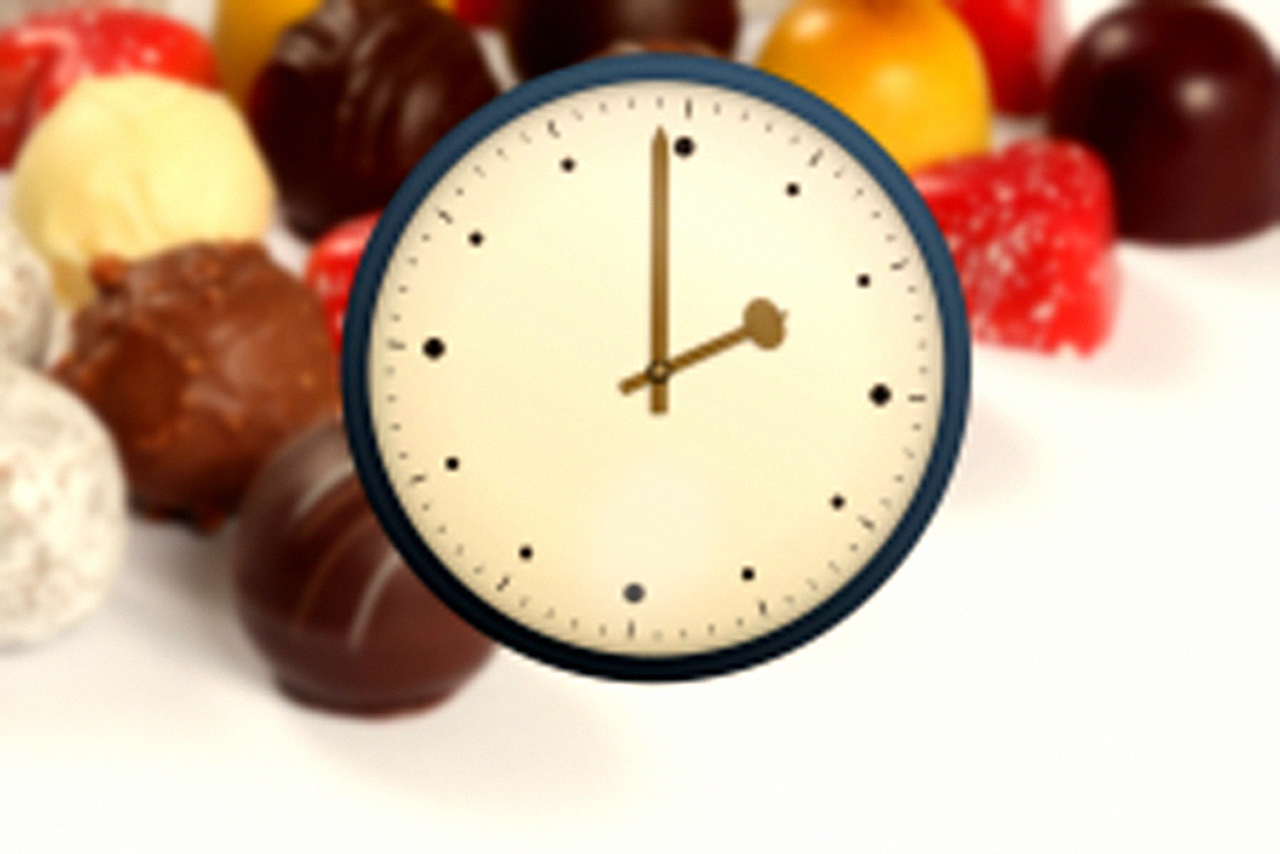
1:59
